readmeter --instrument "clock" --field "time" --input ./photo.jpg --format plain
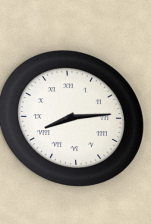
8:14
